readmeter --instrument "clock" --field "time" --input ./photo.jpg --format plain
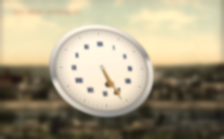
5:26
